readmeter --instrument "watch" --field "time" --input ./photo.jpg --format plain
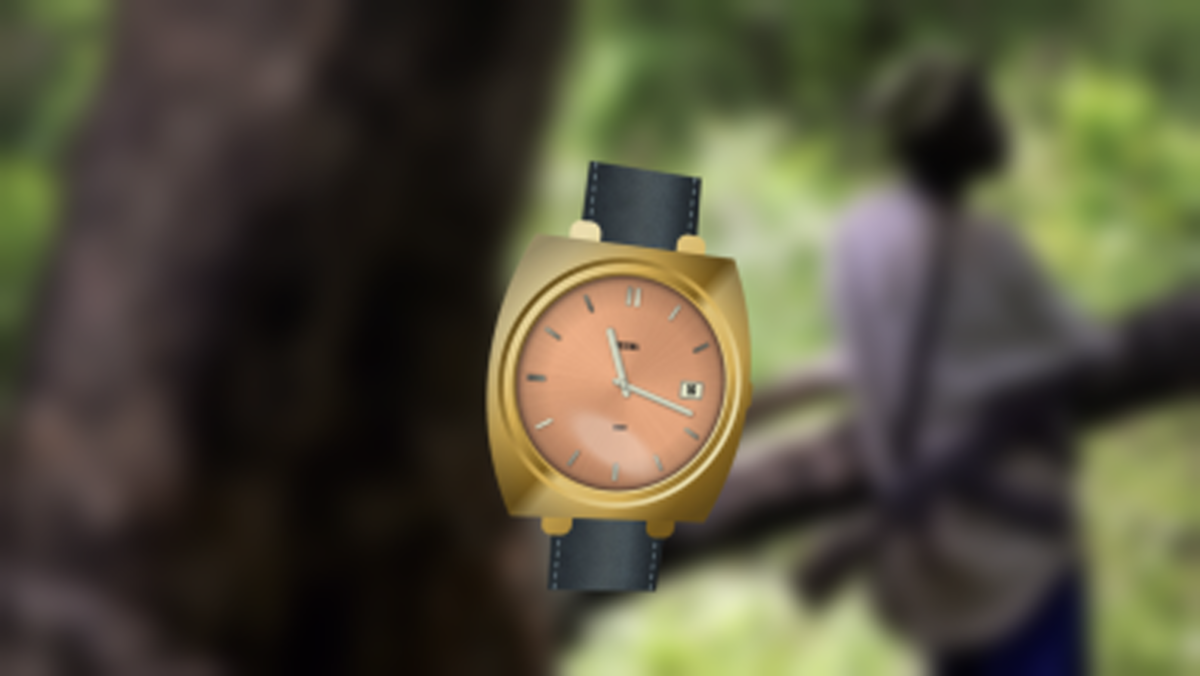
11:18
